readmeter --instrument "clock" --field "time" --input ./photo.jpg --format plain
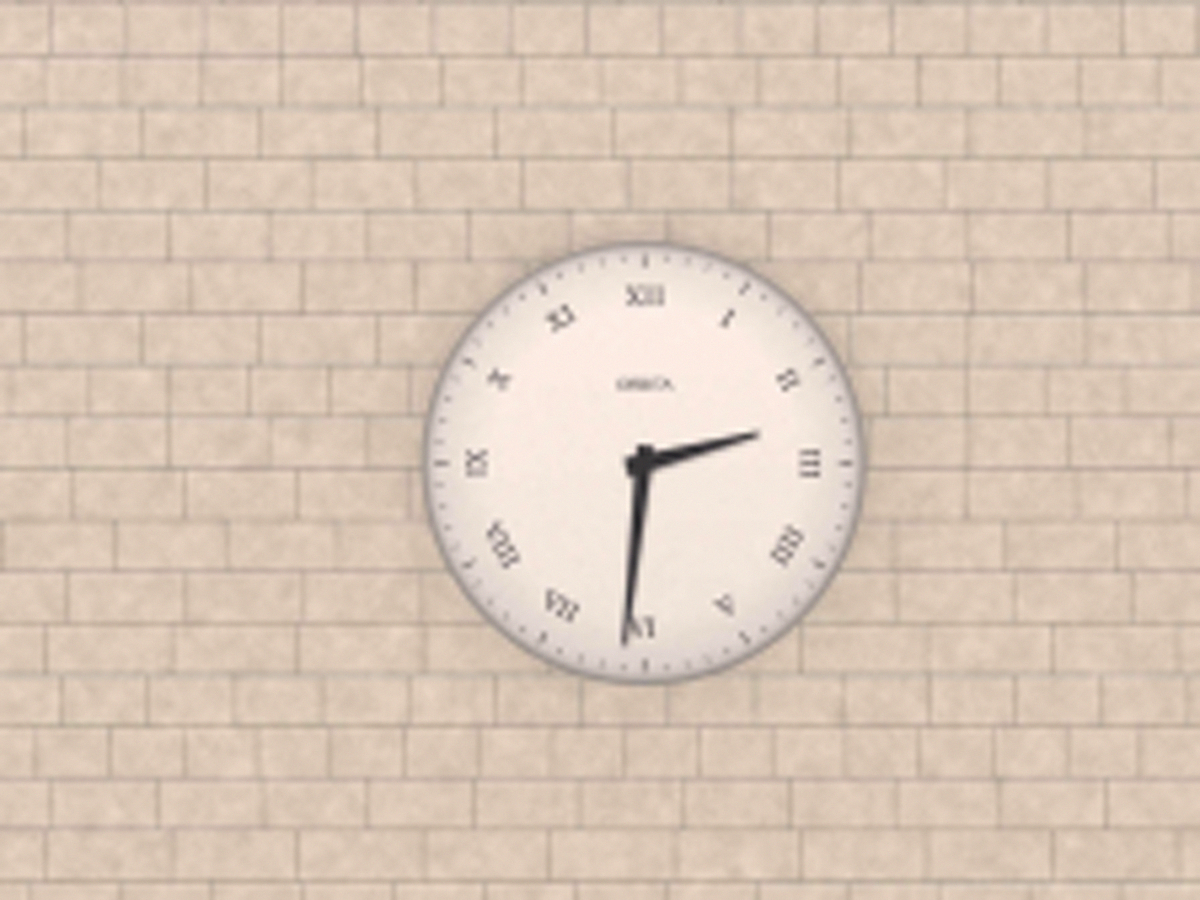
2:31
